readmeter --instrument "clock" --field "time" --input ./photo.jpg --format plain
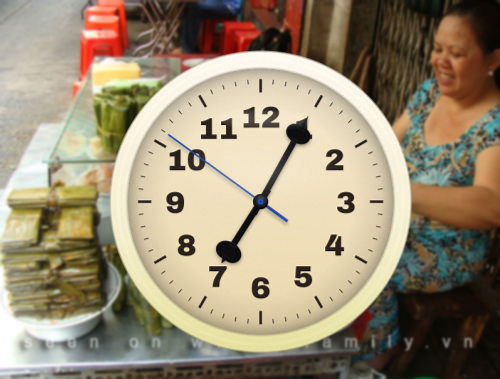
7:04:51
